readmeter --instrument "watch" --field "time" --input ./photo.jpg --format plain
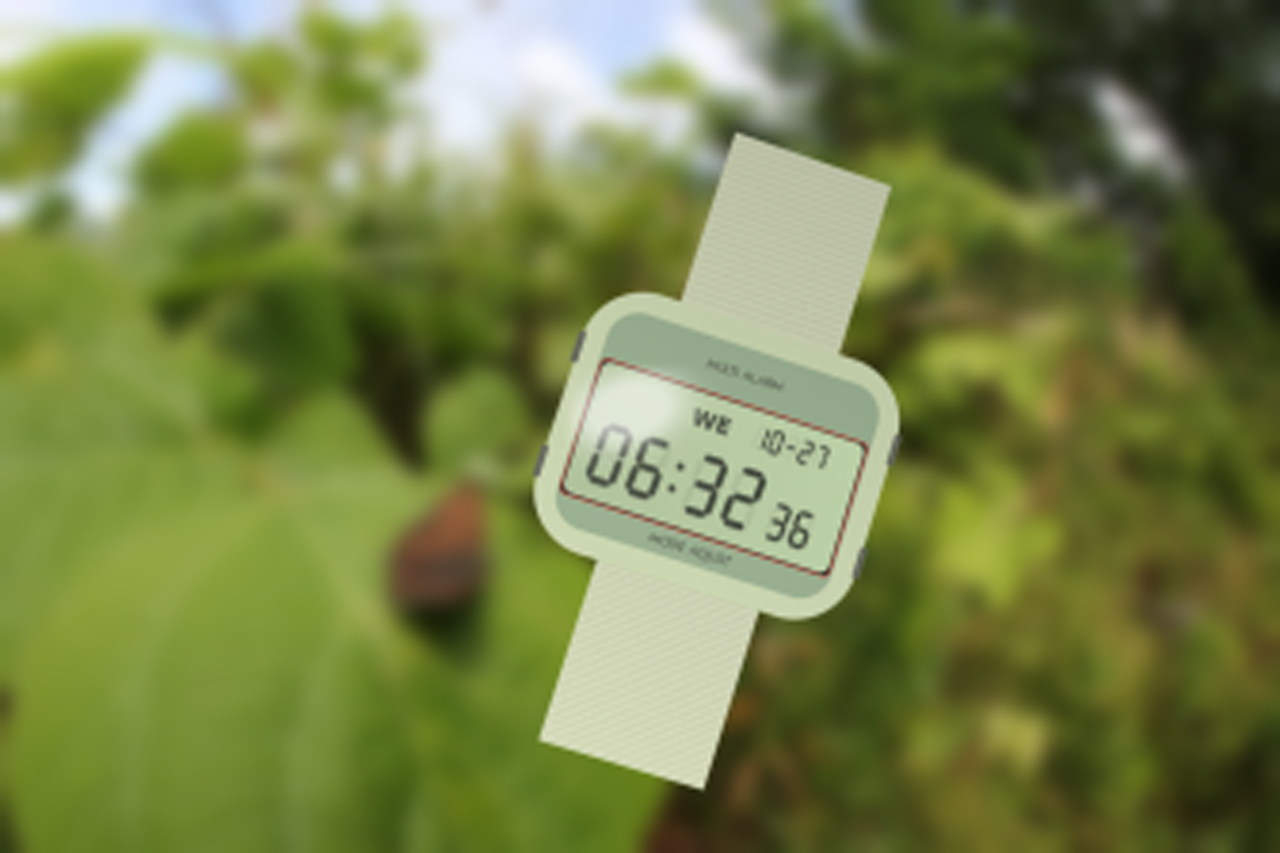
6:32:36
